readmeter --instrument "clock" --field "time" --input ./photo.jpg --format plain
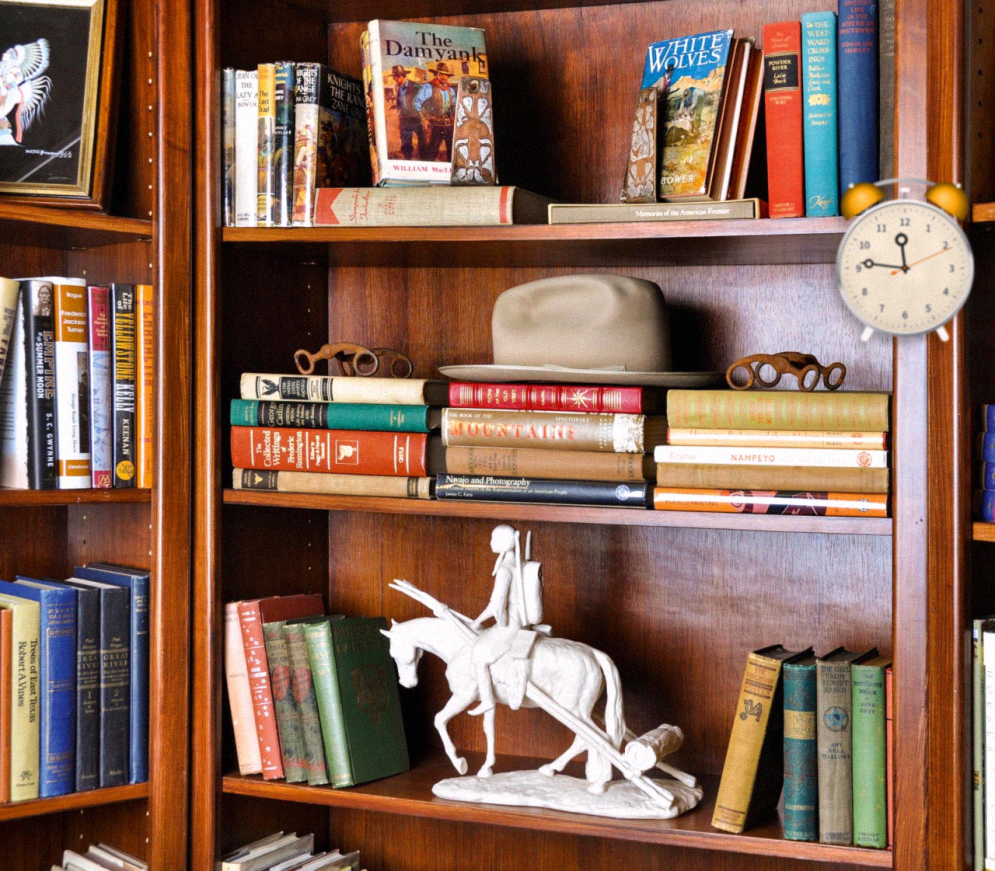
11:46:11
